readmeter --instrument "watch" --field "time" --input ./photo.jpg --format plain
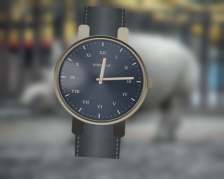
12:14
